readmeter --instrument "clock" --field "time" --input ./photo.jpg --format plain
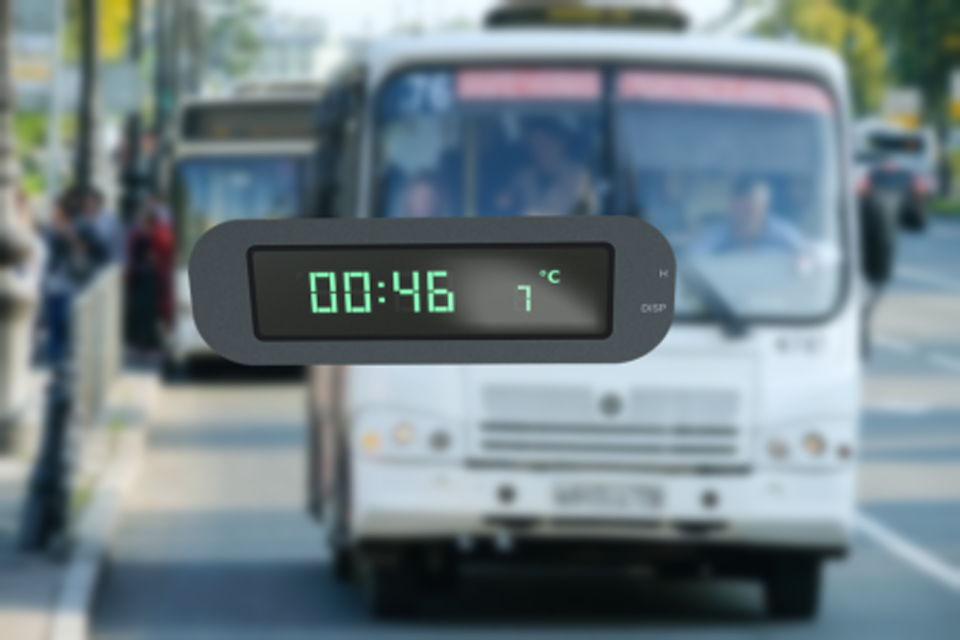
0:46
